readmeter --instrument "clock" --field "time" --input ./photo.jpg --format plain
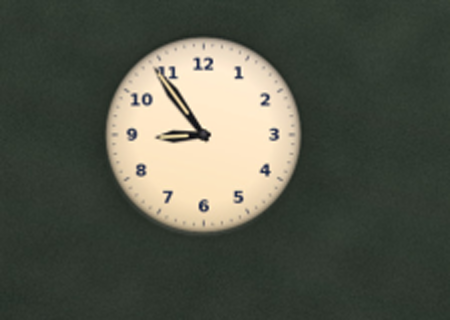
8:54
